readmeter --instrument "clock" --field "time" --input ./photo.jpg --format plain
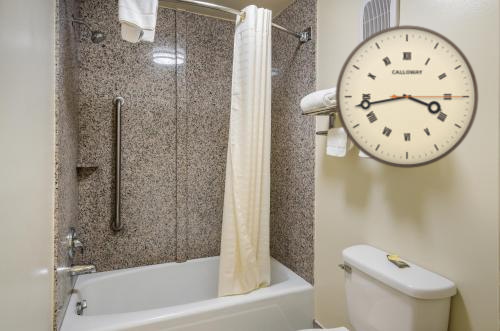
3:43:15
